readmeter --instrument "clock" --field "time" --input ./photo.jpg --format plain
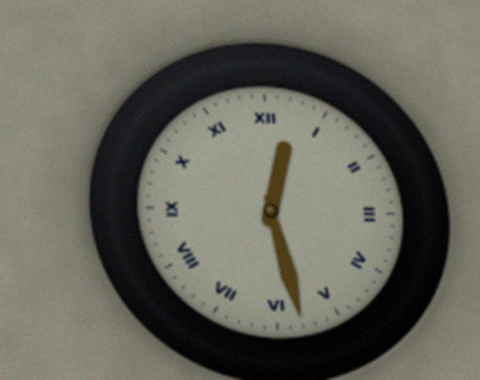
12:28
